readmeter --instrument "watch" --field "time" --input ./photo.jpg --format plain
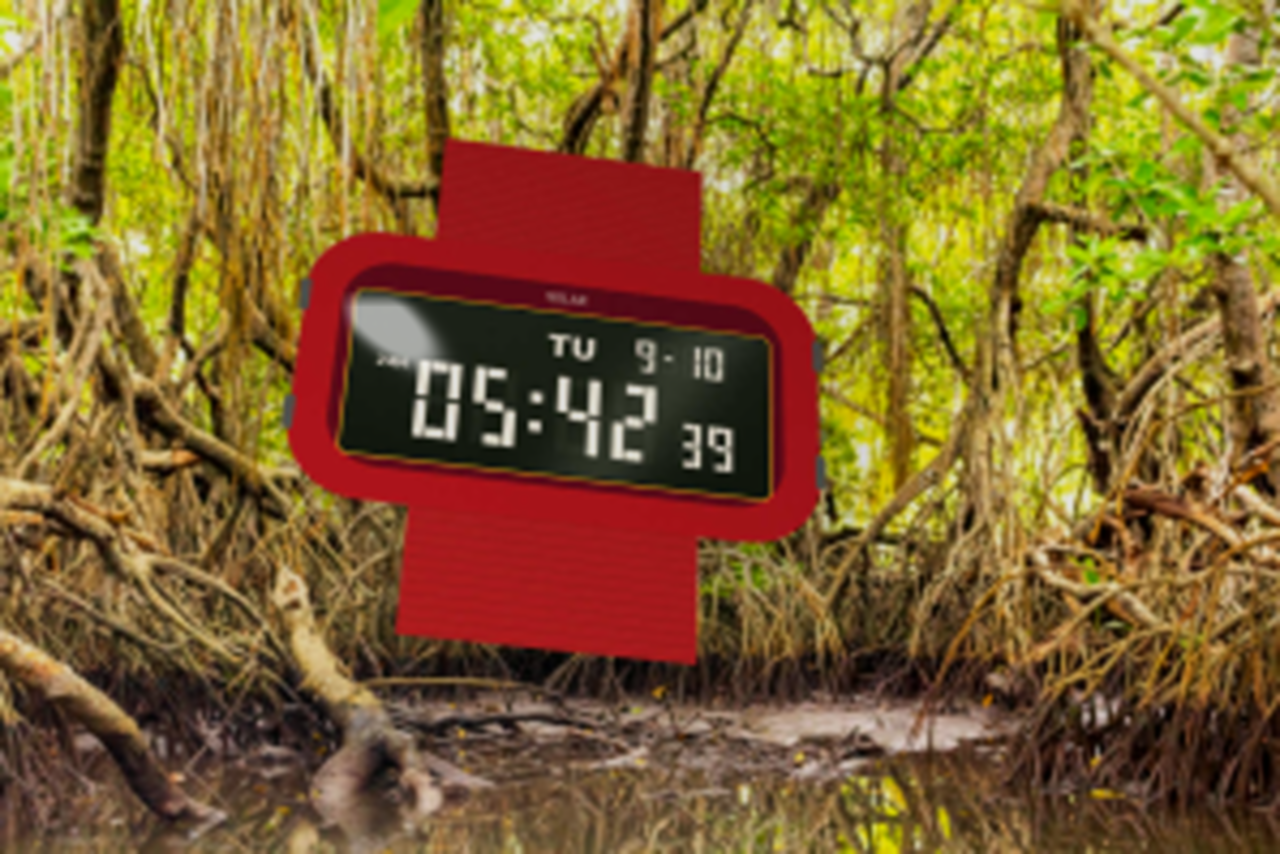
5:42:39
